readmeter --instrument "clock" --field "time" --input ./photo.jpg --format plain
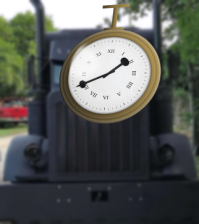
1:41
